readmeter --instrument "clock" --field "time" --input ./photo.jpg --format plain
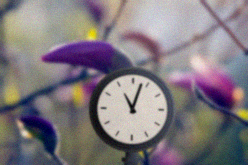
11:03
